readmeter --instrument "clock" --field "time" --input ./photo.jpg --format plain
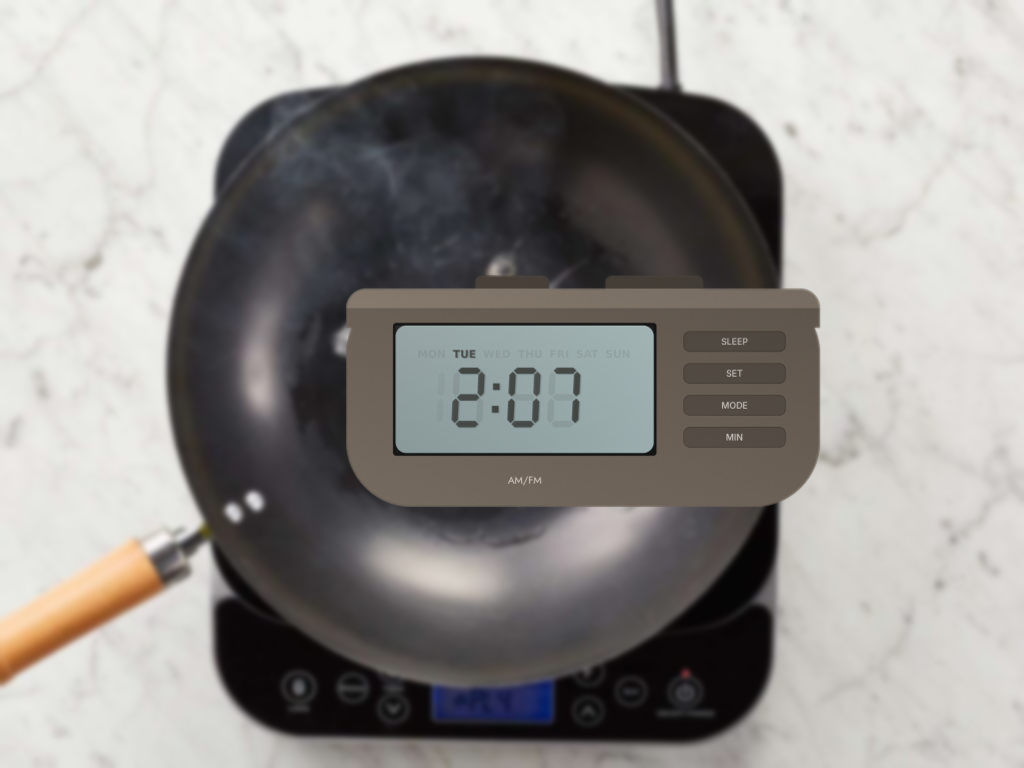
2:07
